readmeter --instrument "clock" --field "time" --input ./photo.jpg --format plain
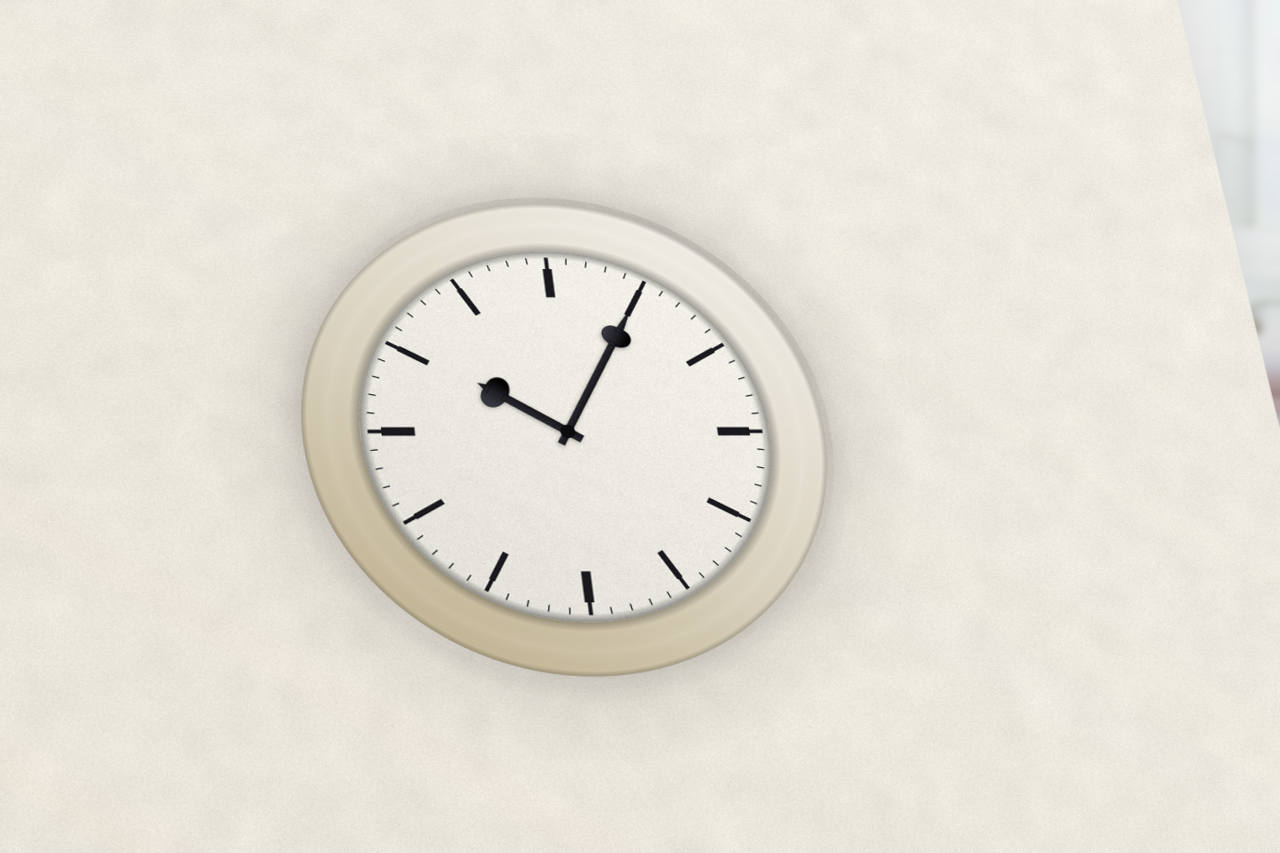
10:05
